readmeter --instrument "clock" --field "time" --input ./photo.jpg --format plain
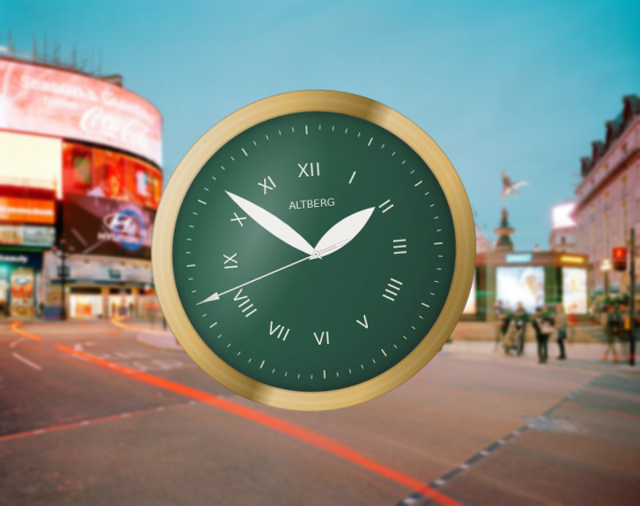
1:51:42
